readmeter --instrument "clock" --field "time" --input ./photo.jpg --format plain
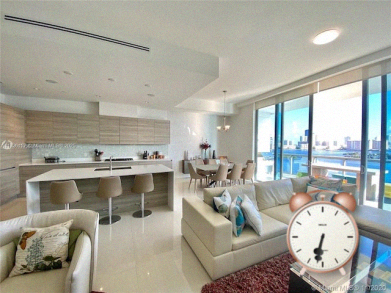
6:32
